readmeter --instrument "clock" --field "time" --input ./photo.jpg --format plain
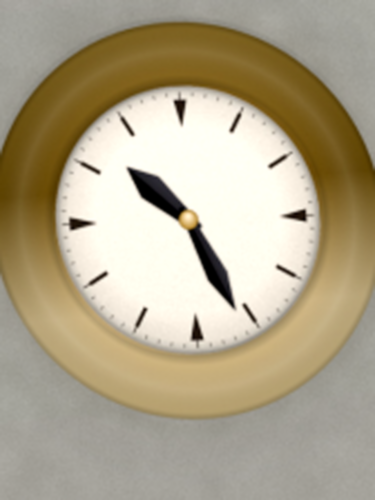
10:26
